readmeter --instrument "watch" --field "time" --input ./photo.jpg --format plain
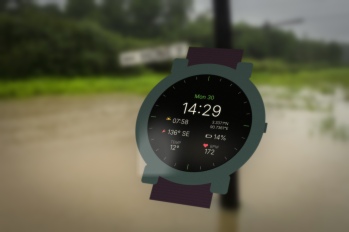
14:29
